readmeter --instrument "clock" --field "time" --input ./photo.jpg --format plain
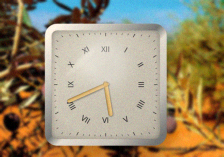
5:41
